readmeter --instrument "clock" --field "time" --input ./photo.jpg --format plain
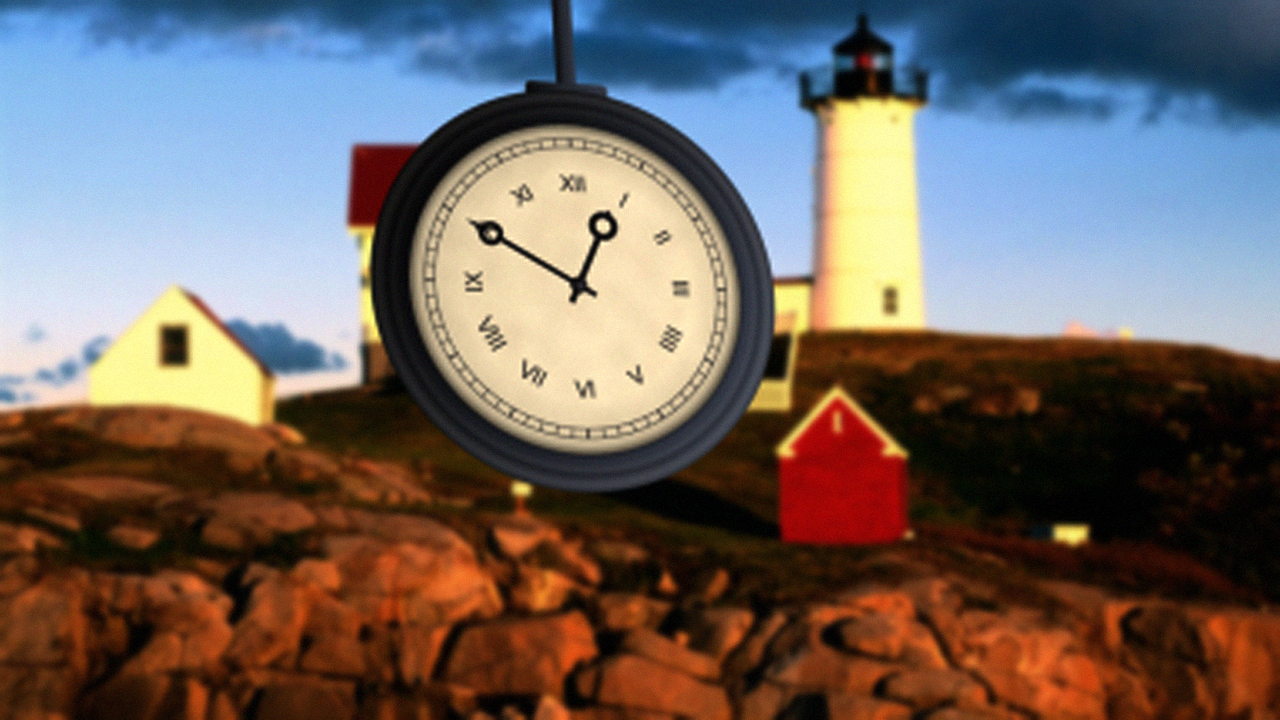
12:50
